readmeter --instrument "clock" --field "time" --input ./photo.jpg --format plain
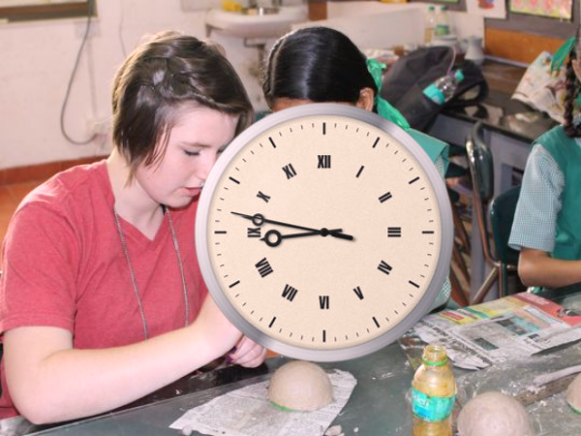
8:46:47
